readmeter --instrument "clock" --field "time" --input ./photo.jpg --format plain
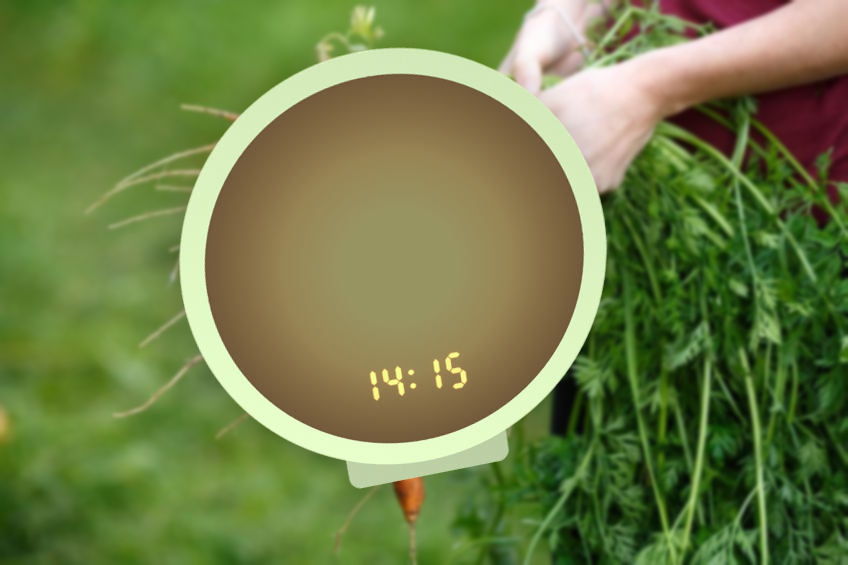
14:15
